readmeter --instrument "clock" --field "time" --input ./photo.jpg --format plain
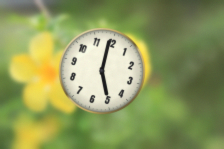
4:59
